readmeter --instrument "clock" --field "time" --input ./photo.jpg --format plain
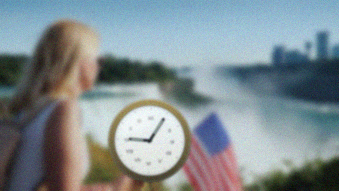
9:05
